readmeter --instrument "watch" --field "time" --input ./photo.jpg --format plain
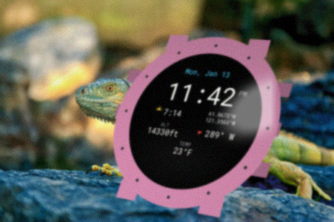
11:42
